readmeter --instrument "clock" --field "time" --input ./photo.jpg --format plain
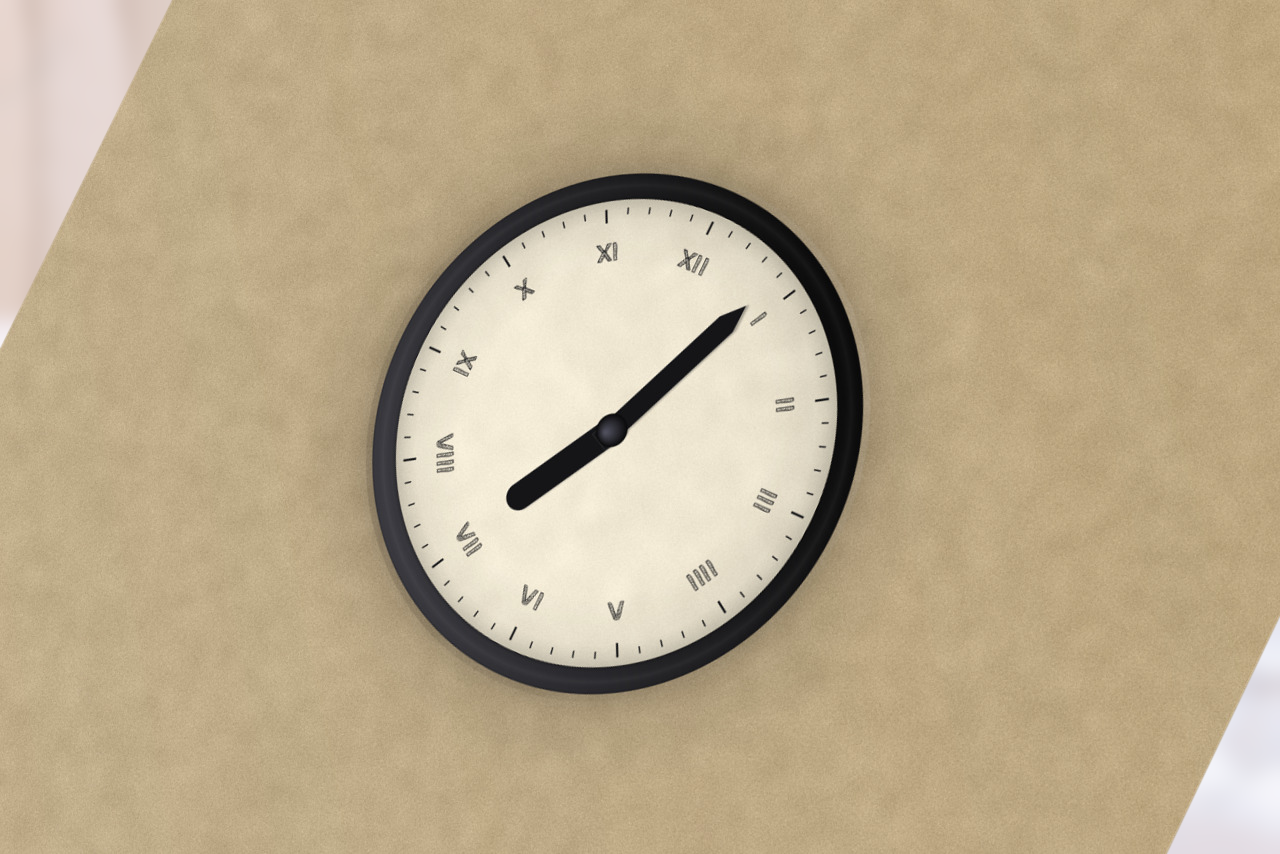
7:04
